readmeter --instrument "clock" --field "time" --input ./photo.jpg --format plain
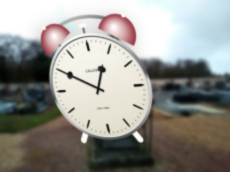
12:50
